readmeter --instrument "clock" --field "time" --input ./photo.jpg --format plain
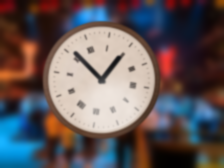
1:56
